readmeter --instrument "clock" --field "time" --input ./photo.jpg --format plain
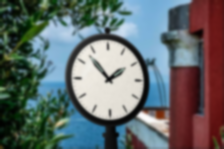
1:53
